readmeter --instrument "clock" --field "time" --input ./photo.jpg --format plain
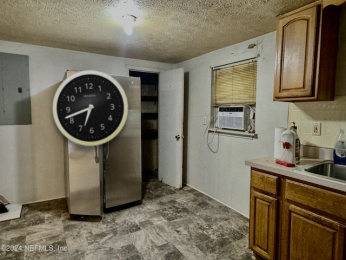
6:42
